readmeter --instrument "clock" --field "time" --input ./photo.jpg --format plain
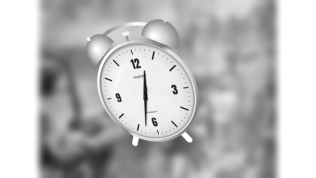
12:33
